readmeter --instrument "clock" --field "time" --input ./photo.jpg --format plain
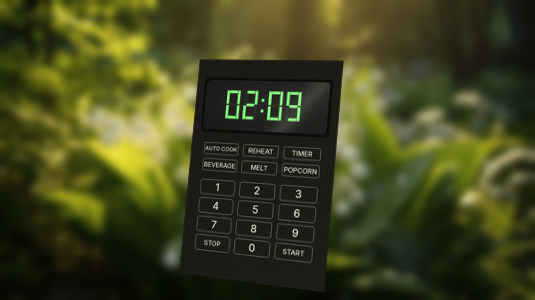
2:09
